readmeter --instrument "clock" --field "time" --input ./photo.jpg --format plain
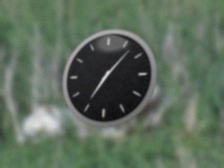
7:07
